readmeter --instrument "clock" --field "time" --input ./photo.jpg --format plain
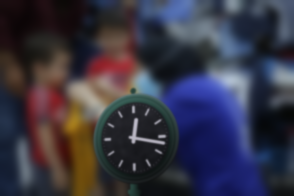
12:17
